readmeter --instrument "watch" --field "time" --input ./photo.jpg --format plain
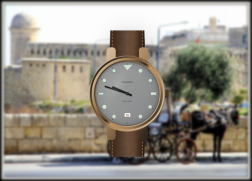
9:48
